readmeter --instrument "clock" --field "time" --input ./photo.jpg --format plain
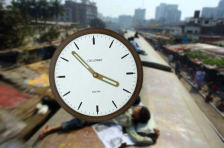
3:53
